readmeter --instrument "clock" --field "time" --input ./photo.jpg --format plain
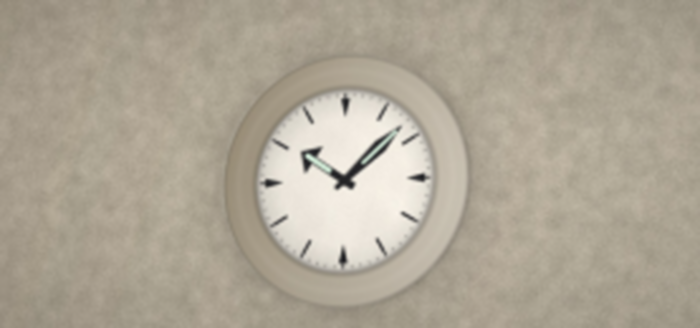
10:08
